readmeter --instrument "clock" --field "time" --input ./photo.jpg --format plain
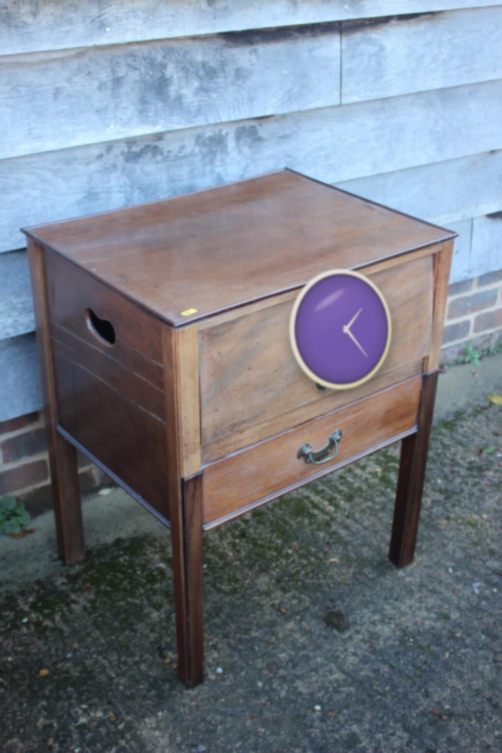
1:23
